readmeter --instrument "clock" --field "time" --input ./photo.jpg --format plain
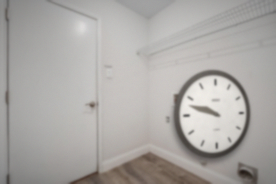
9:48
